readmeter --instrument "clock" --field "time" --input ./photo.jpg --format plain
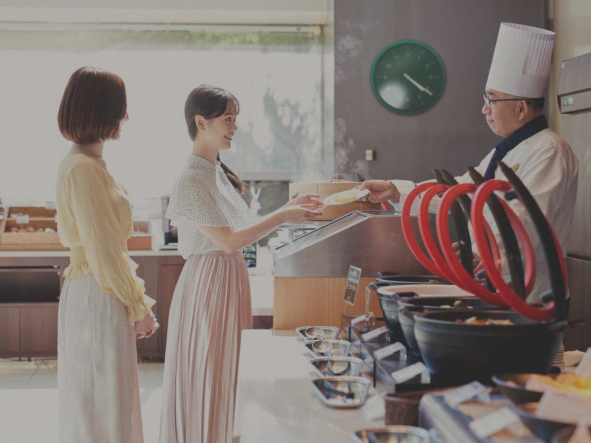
4:21
